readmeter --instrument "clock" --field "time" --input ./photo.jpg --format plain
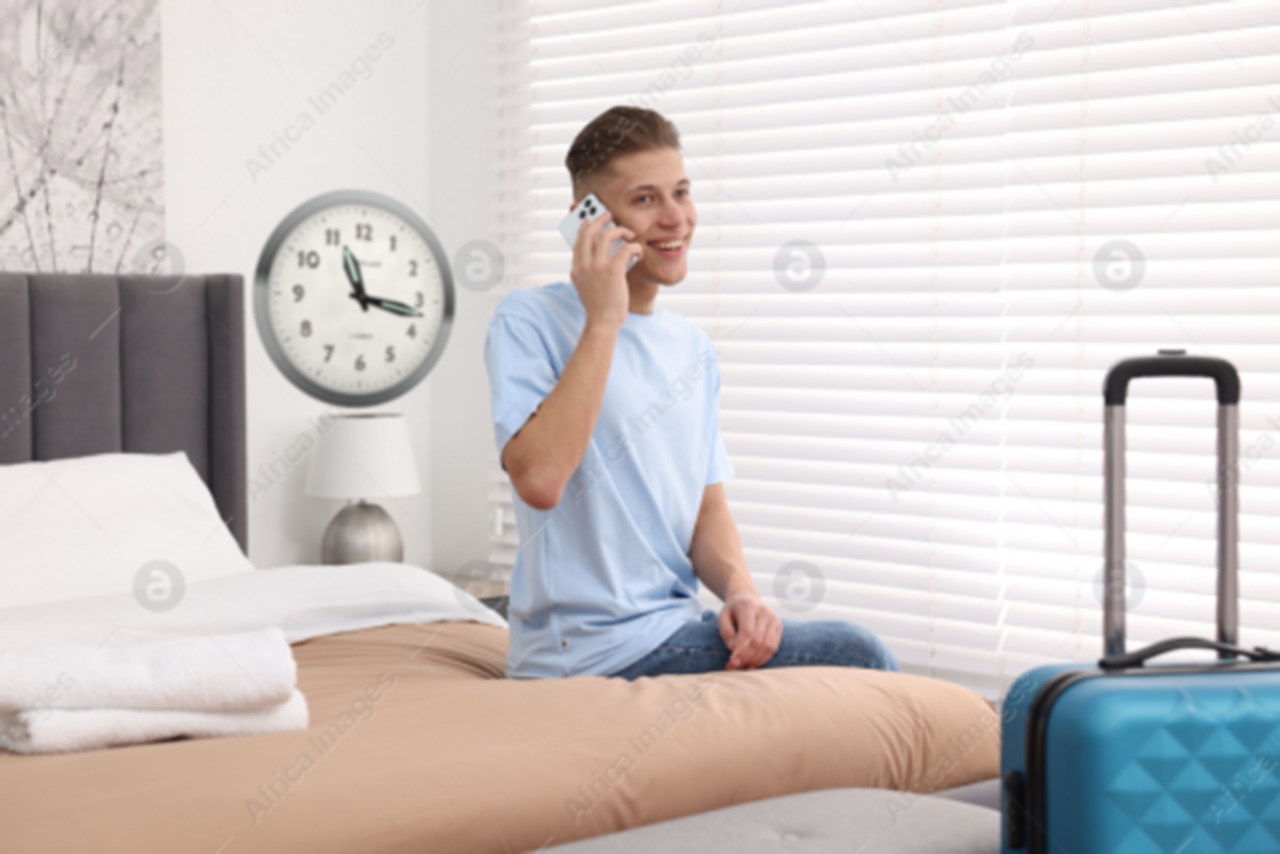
11:17
